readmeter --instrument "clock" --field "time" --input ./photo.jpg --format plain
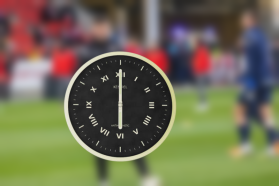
6:00
